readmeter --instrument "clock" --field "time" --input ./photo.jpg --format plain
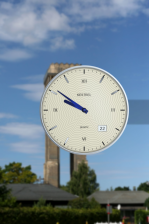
9:51
